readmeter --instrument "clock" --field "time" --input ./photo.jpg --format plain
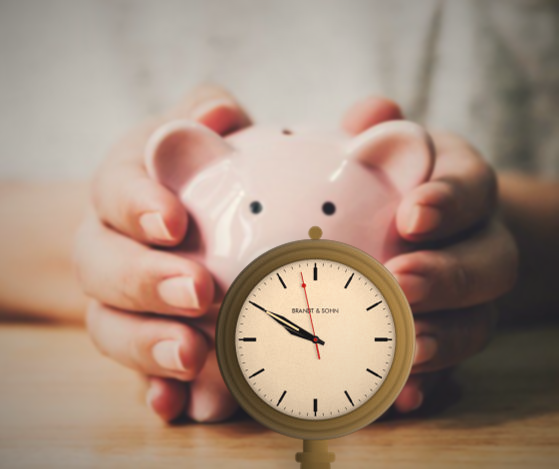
9:49:58
